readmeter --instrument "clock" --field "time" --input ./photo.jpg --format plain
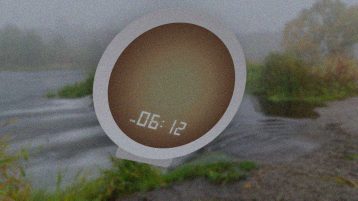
6:12
